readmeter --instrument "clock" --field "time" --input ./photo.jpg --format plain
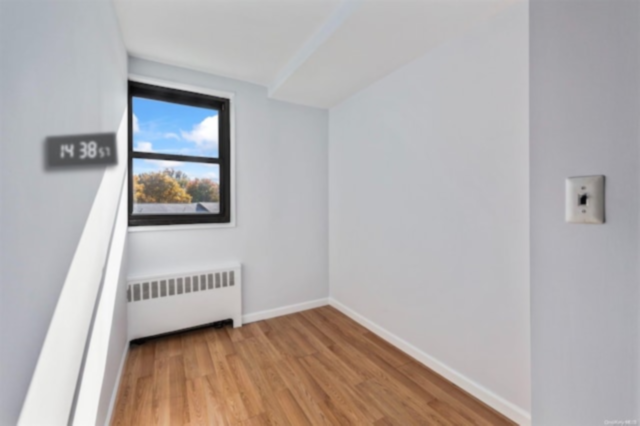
14:38
